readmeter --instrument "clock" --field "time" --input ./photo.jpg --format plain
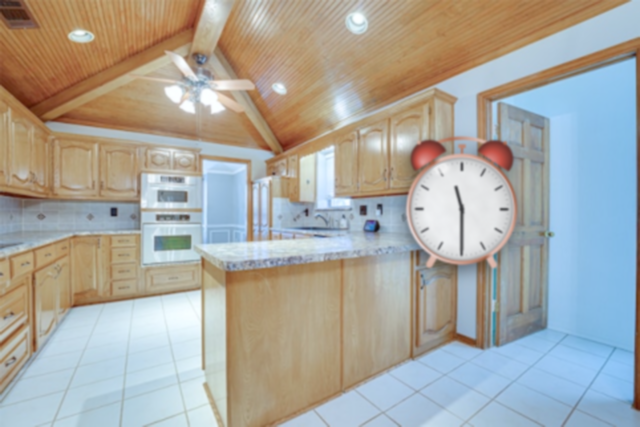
11:30
